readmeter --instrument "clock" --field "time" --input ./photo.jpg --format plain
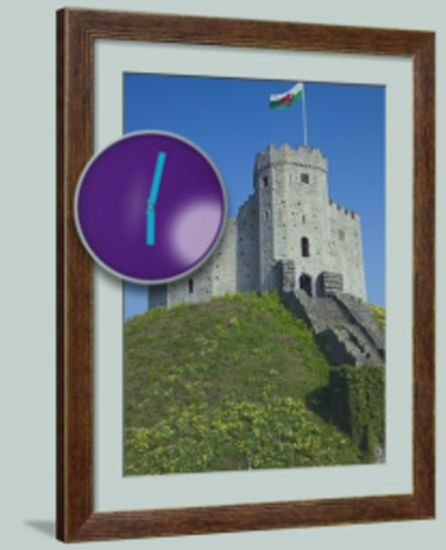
6:02
